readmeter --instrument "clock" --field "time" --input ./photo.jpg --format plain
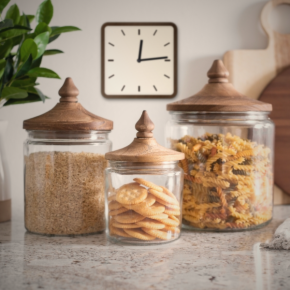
12:14
